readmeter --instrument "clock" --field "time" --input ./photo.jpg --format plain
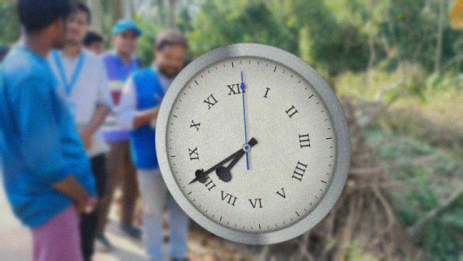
7:41:01
